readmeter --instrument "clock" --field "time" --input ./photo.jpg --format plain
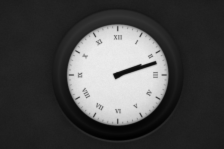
2:12
